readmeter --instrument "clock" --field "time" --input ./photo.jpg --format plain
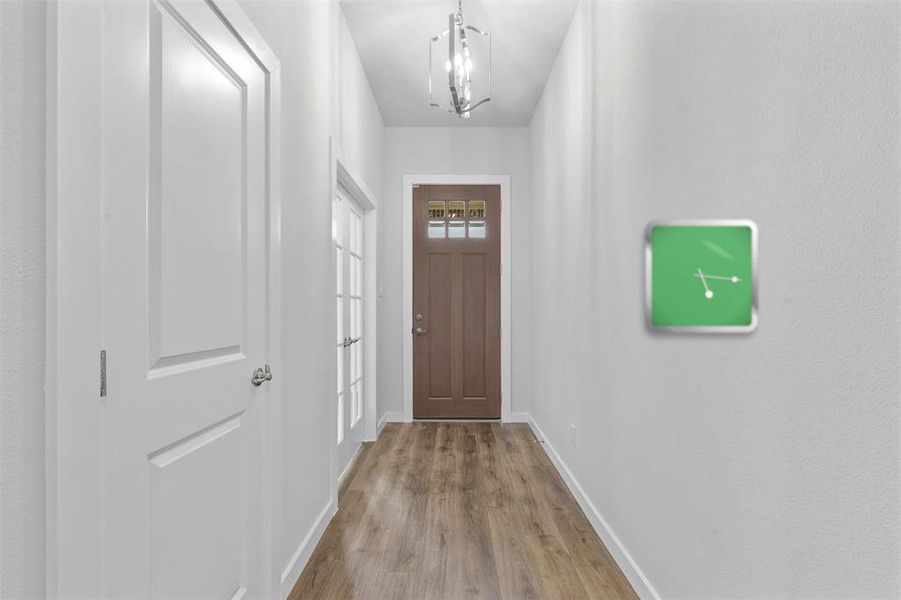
5:16
